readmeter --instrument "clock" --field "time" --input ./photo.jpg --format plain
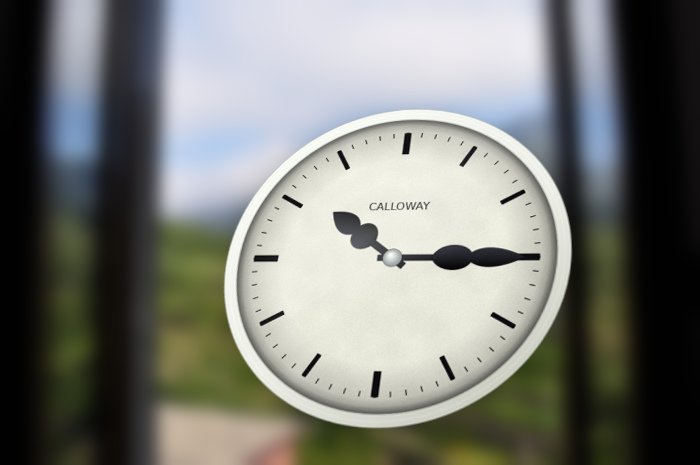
10:15
